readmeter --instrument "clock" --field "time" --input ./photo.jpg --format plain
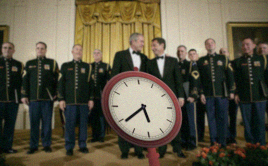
5:39
